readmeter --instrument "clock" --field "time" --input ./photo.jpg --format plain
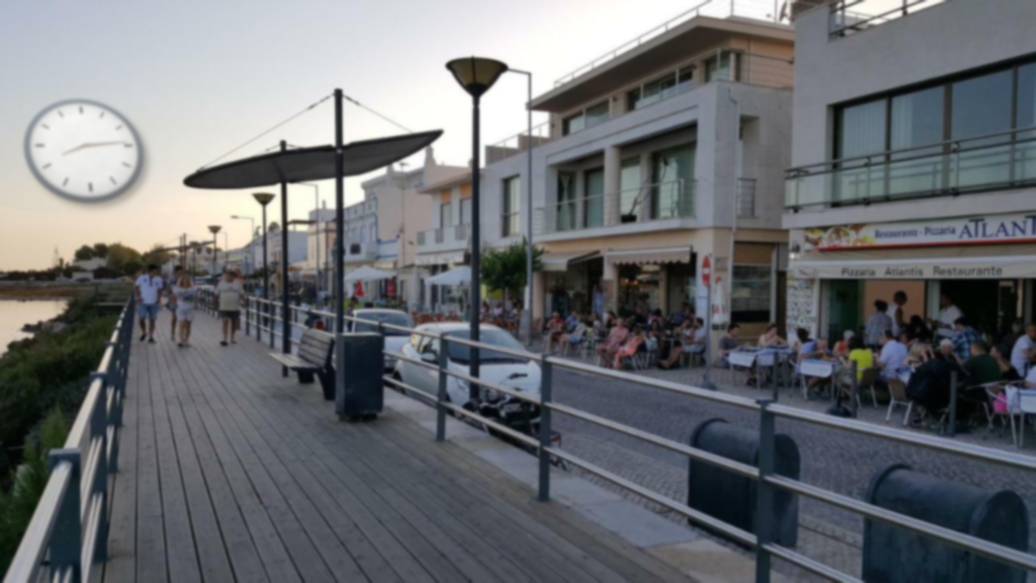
8:14
